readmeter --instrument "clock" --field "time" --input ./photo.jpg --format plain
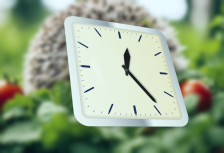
12:24
